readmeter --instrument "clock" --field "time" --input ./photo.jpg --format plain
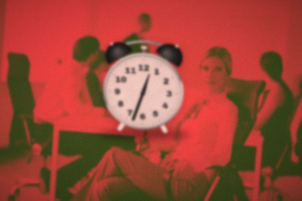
12:33
